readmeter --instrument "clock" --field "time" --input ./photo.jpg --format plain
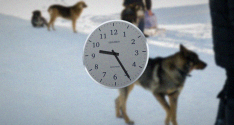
9:25
